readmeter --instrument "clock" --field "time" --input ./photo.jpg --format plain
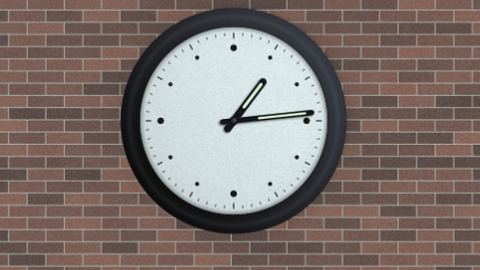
1:14
